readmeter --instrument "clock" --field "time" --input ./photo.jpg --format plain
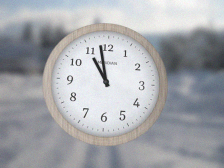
10:58
